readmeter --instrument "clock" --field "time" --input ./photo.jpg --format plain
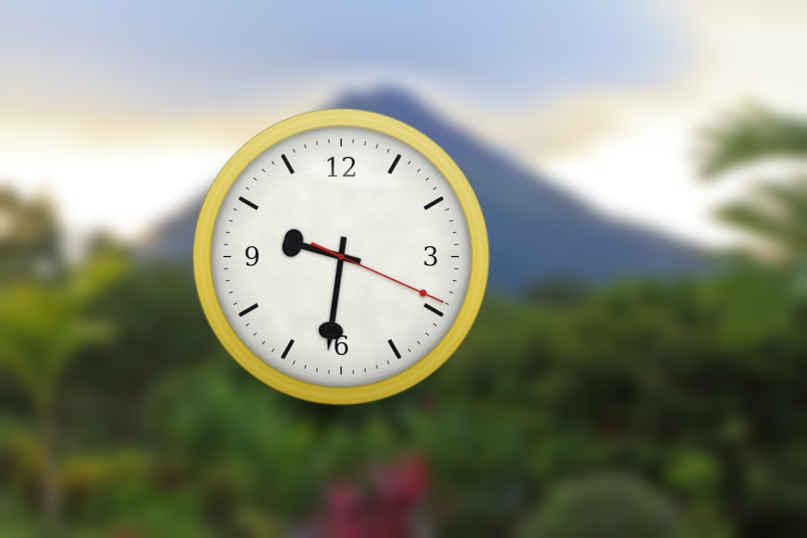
9:31:19
